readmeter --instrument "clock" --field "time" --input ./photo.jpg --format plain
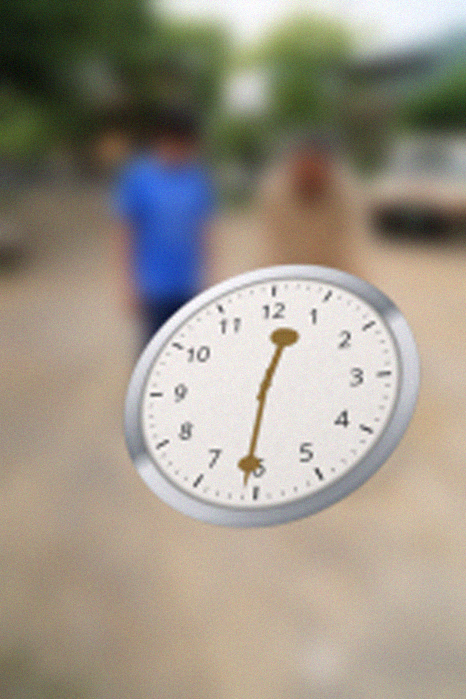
12:31
